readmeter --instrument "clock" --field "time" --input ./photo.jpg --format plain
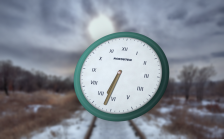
6:32
